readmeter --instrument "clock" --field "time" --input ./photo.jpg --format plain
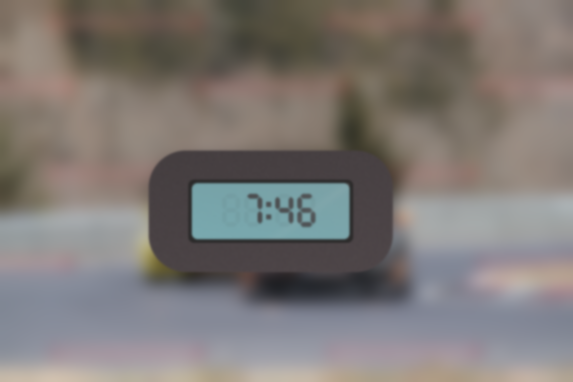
7:46
